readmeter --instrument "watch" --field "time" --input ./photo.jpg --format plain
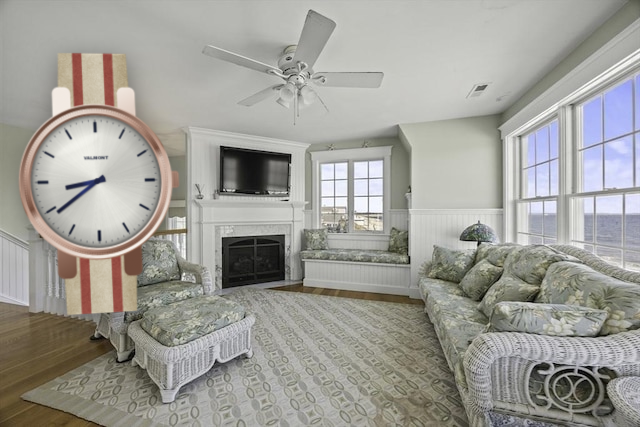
8:39
